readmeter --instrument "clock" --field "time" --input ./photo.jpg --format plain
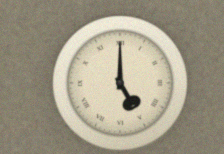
5:00
